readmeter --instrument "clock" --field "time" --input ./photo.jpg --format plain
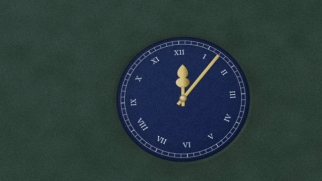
12:07
